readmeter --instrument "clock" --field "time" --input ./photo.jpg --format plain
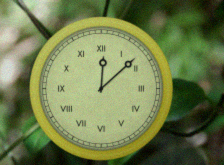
12:08
